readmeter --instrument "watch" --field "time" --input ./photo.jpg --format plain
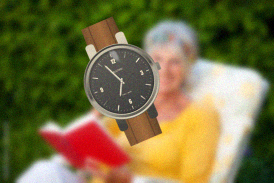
6:56
